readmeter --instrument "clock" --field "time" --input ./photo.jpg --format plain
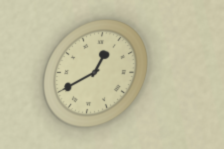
12:40
